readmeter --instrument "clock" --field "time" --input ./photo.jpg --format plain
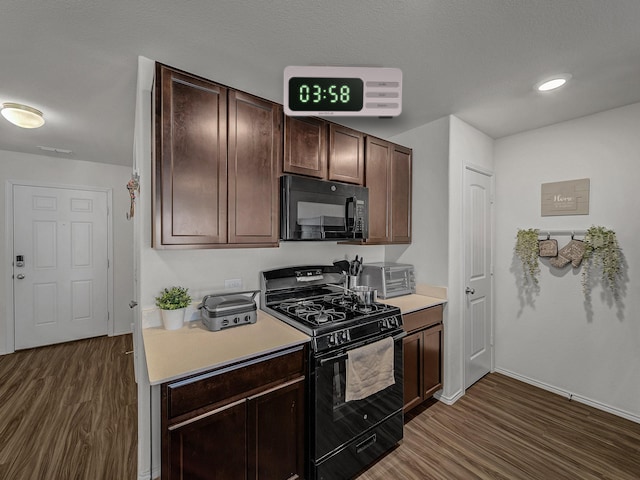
3:58
